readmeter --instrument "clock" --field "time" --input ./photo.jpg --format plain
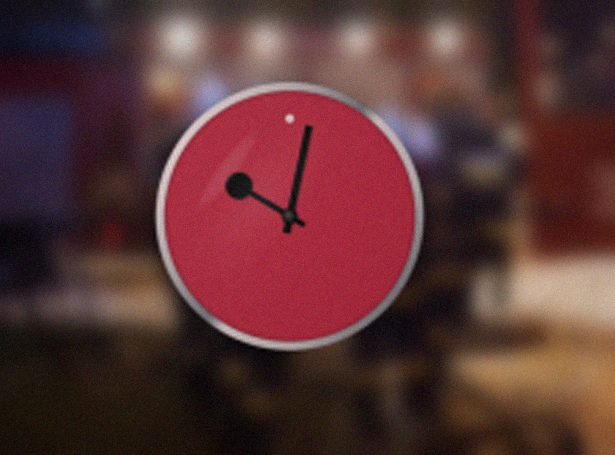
10:02
